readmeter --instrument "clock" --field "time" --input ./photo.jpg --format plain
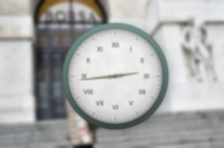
2:44
